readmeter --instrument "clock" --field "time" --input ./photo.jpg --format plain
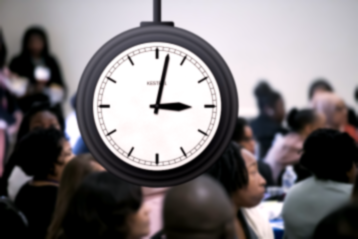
3:02
